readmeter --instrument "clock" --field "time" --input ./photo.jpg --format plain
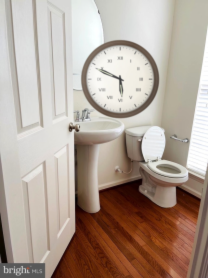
5:49
